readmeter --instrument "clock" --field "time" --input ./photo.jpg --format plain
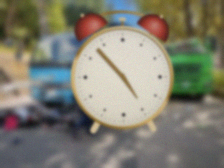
4:53
